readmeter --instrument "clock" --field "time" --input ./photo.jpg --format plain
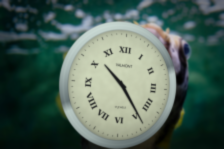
10:24
